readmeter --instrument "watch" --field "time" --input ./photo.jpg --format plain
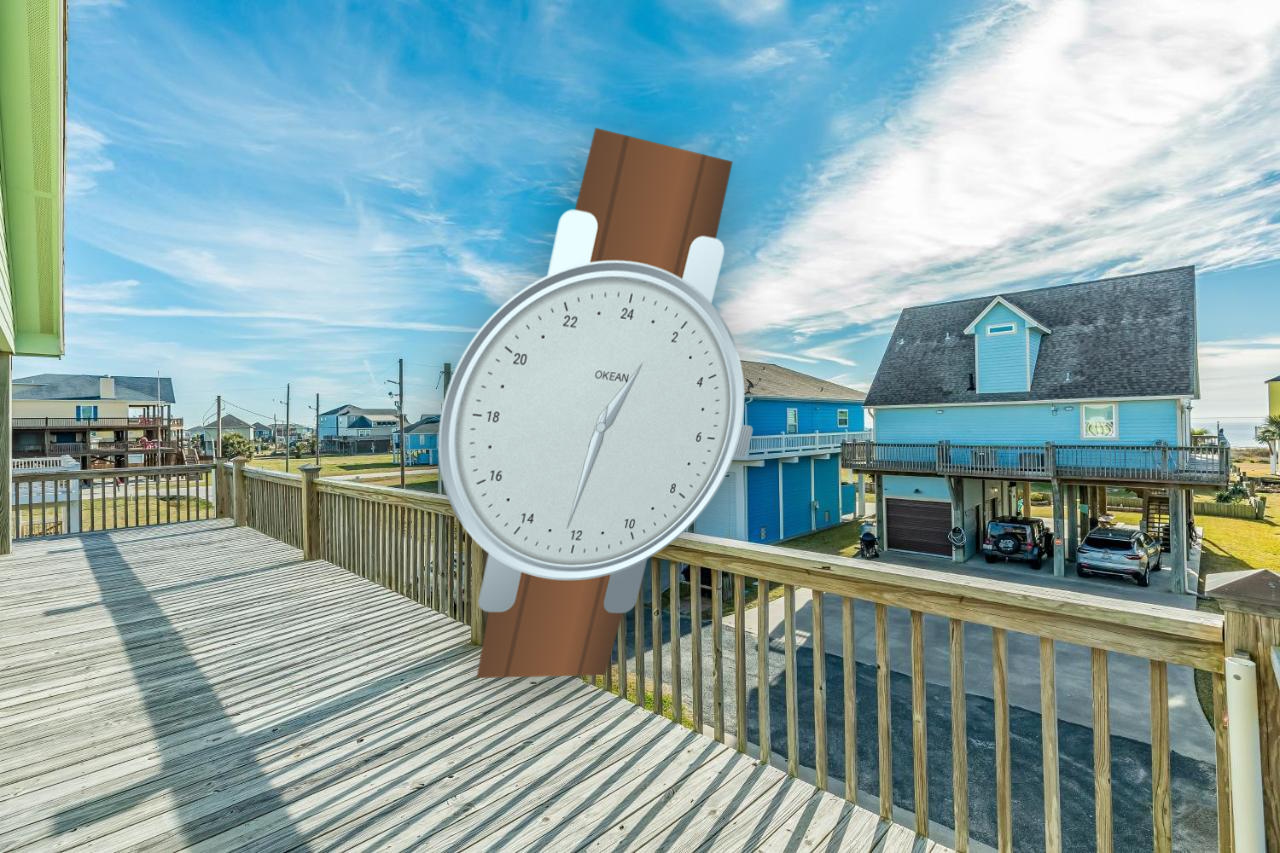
1:31
